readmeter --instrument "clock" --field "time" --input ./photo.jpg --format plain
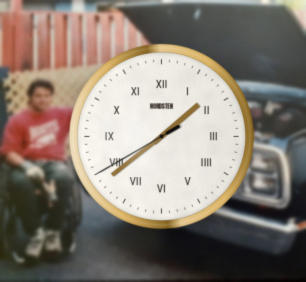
1:38:40
